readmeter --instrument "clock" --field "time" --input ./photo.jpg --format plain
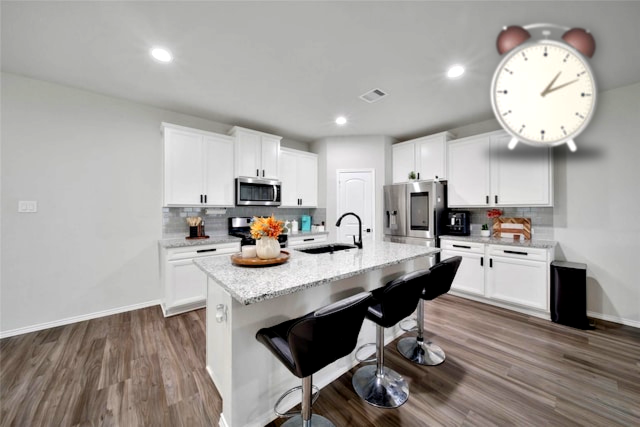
1:11
